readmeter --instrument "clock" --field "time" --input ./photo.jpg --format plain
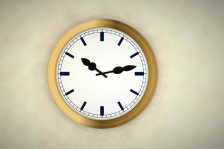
10:13
